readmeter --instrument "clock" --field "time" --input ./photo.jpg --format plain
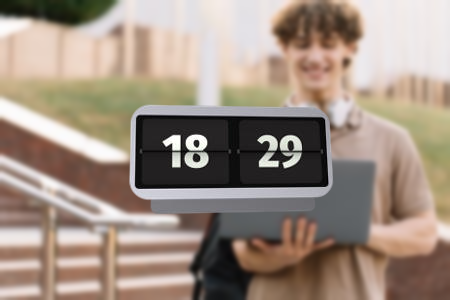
18:29
